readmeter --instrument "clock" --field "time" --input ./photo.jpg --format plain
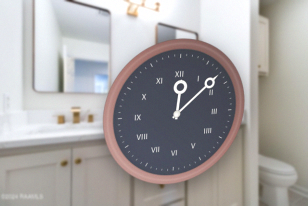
12:08
